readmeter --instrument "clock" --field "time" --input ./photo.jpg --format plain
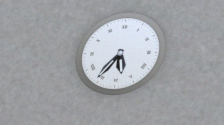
5:36
